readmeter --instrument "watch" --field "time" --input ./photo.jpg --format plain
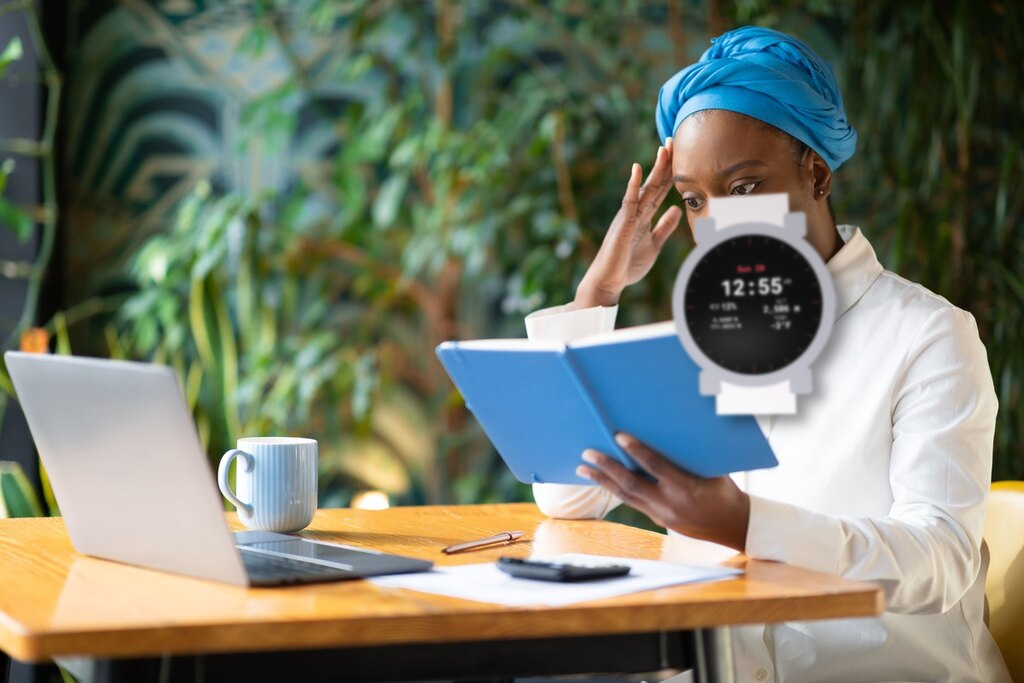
12:55
